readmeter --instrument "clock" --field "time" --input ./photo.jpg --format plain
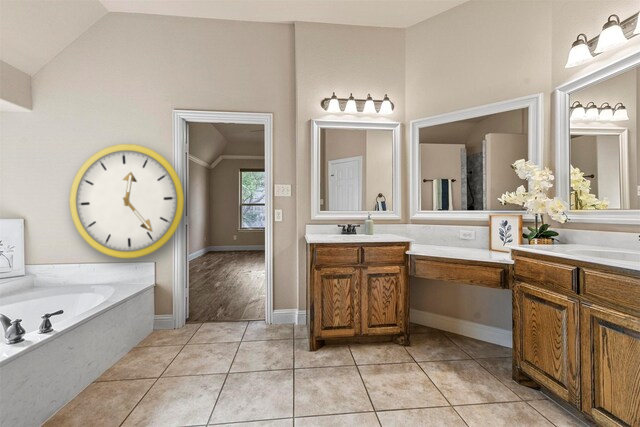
12:24
